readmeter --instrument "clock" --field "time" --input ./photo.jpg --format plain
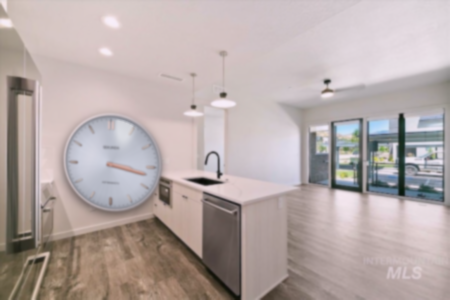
3:17
